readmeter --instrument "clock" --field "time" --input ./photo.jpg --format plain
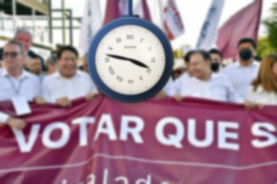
3:47
